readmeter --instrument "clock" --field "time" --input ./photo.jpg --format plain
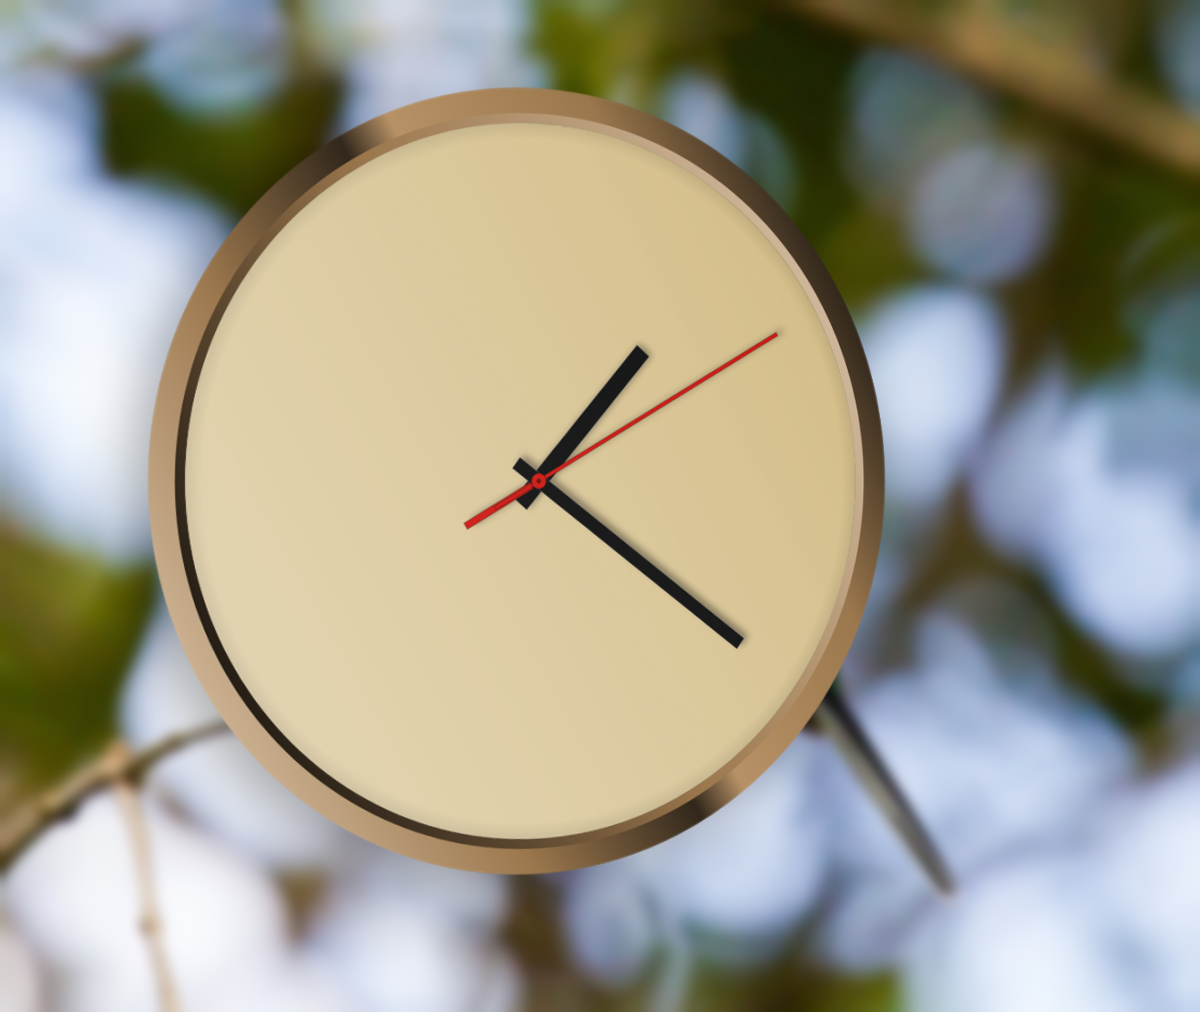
1:21:10
